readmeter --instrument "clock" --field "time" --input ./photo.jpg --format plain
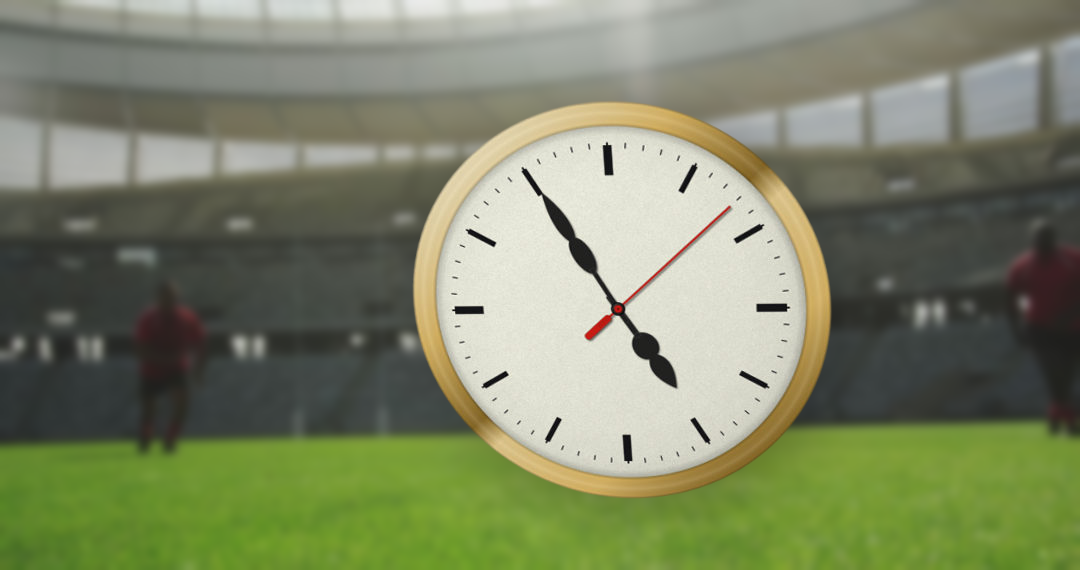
4:55:08
